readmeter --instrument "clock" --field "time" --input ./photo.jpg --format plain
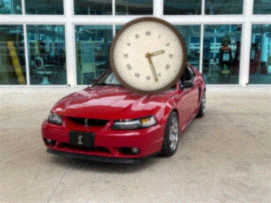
2:27
